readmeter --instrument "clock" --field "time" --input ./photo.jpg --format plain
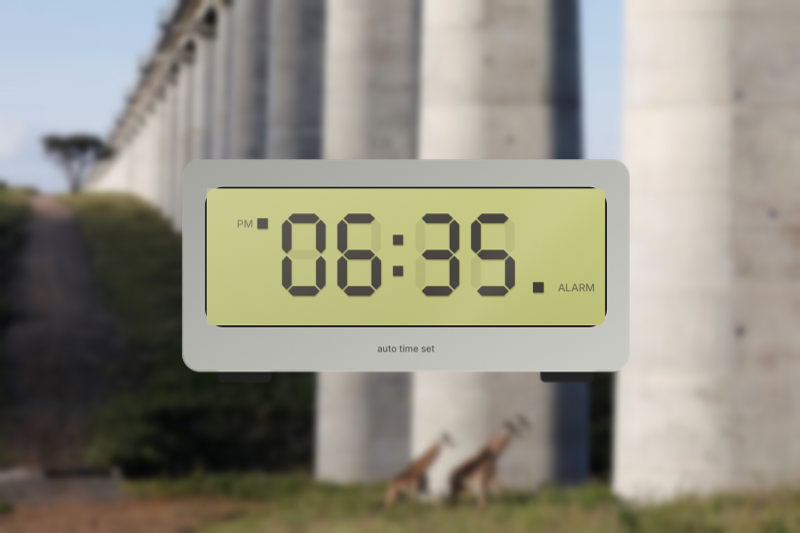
6:35
